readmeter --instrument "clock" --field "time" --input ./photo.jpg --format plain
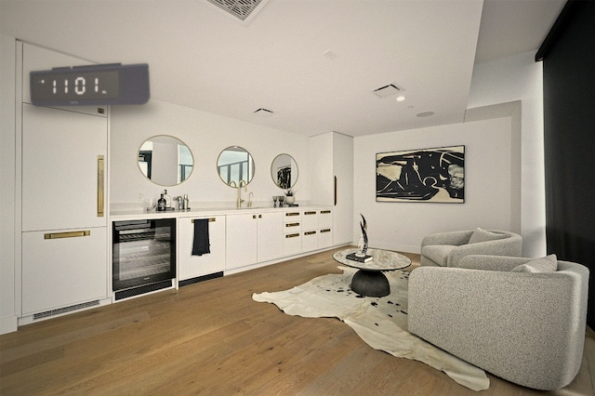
11:01
